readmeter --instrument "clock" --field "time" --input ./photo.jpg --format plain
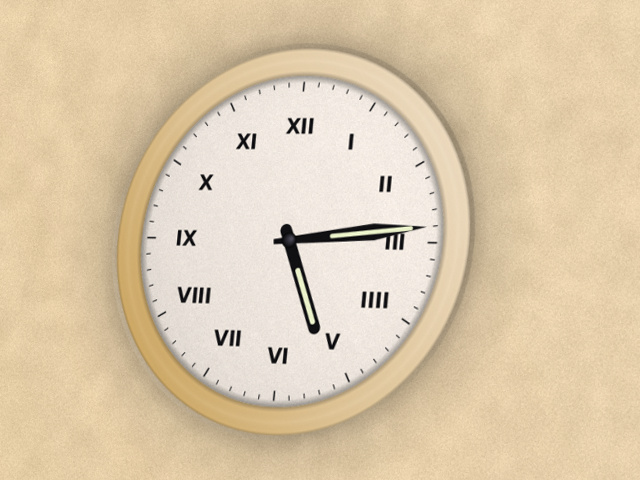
5:14
